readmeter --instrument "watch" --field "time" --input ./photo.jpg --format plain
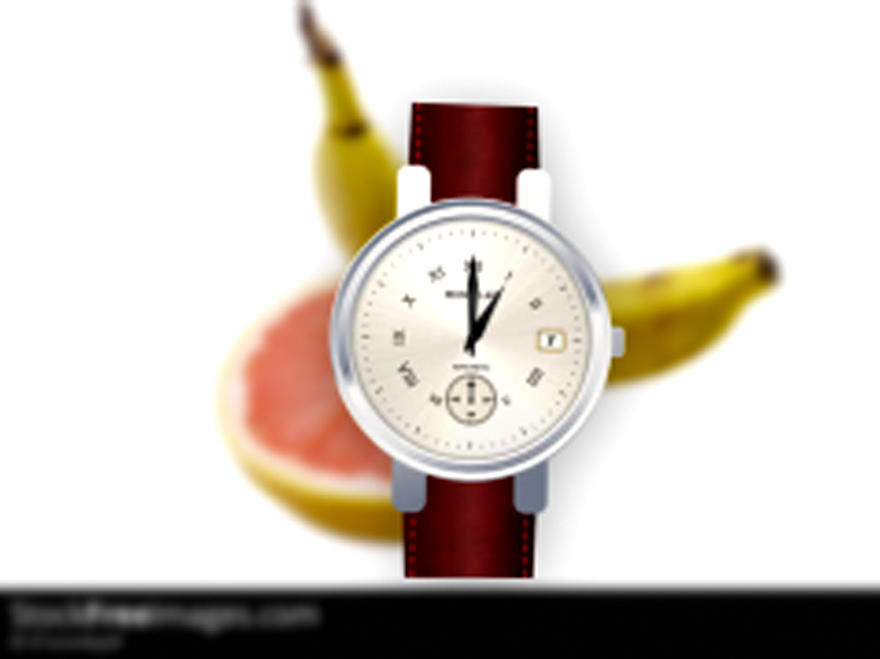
1:00
